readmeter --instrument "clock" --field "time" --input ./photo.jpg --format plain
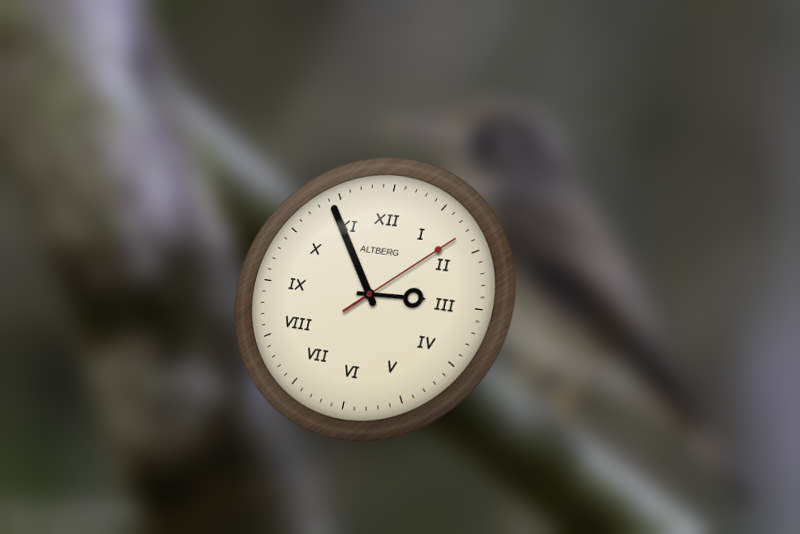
2:54:08
